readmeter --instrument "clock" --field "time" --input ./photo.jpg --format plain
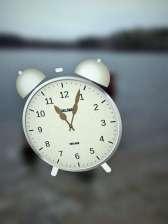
11:04
